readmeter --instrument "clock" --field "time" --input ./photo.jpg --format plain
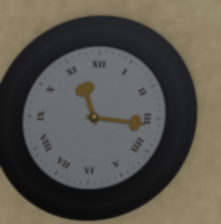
11:16
